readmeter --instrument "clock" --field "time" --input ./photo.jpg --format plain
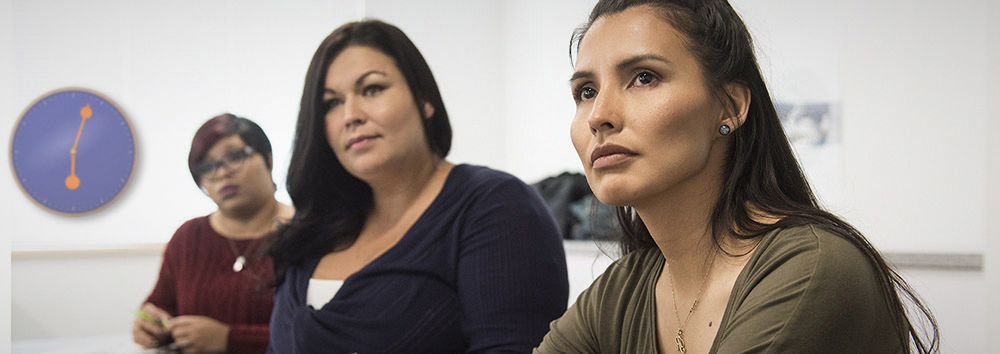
6:03
